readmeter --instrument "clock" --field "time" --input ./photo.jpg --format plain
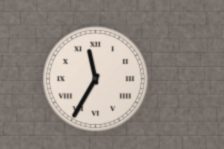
11:35
